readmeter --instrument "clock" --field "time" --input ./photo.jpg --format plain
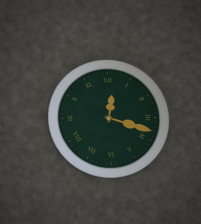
12:18
